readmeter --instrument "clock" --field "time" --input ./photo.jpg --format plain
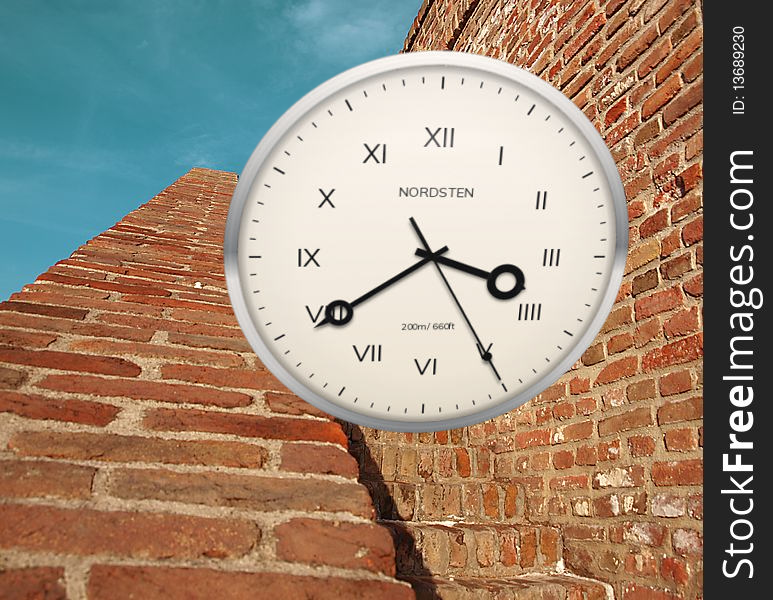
3:39:25
